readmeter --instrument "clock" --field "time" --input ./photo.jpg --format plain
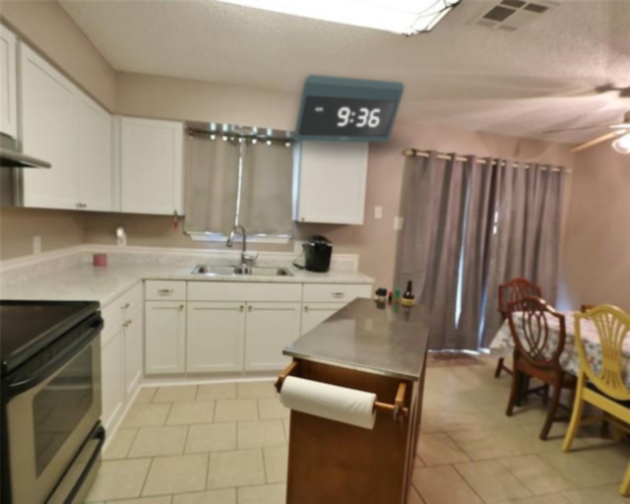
9:36
